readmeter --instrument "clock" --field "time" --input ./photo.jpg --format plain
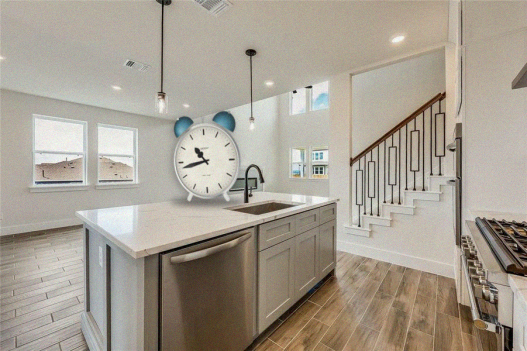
10:43
